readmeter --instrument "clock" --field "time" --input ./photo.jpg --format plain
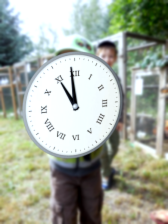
10:59
